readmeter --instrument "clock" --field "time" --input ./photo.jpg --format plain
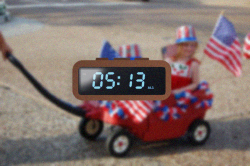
5:13
